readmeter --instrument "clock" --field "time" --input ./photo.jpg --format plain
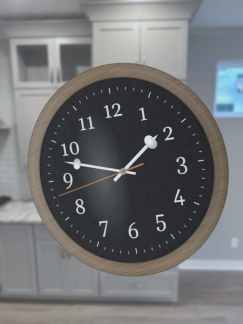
1:47:43
